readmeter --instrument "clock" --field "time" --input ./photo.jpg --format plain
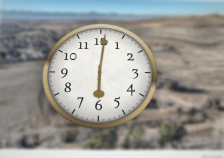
6:01
